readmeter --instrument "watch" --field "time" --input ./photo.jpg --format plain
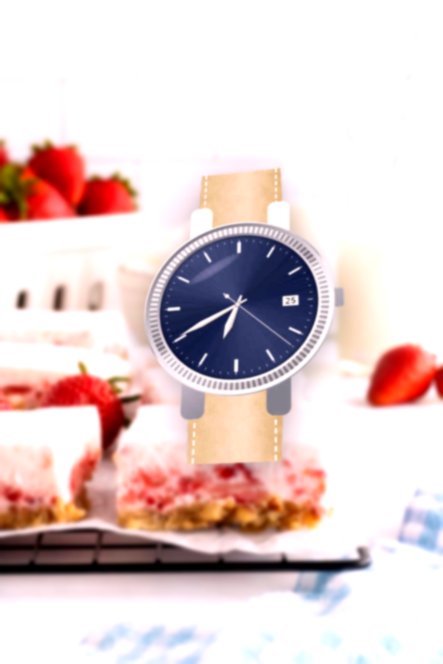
6:40:22
